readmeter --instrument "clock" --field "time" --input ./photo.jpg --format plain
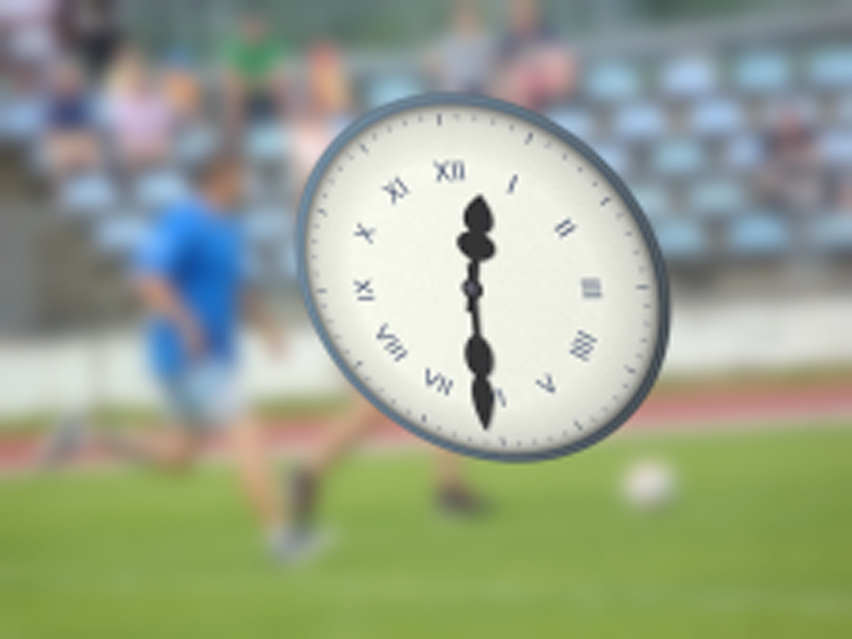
12:31
